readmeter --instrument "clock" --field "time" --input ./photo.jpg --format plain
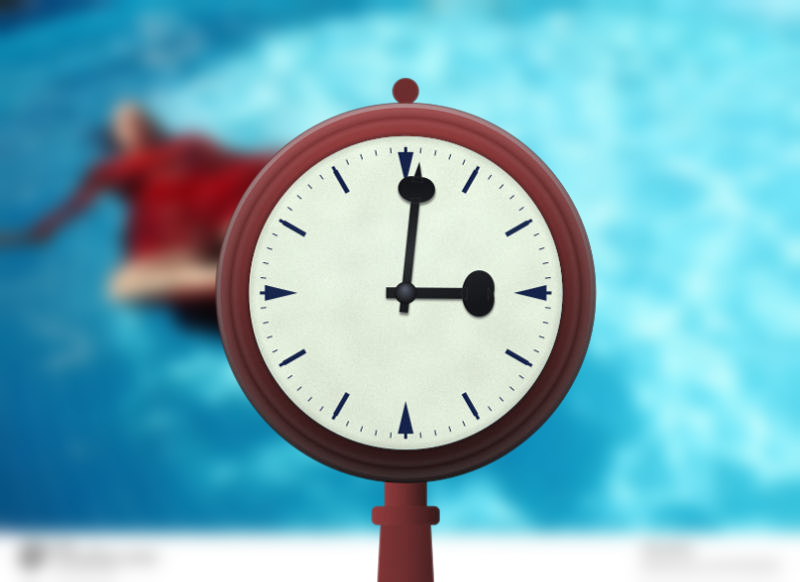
3:01
